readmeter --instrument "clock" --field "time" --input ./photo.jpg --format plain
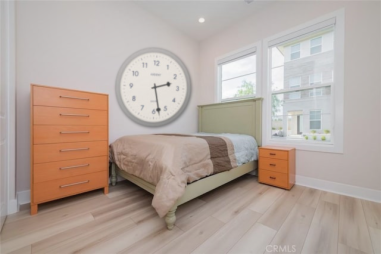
2:28
